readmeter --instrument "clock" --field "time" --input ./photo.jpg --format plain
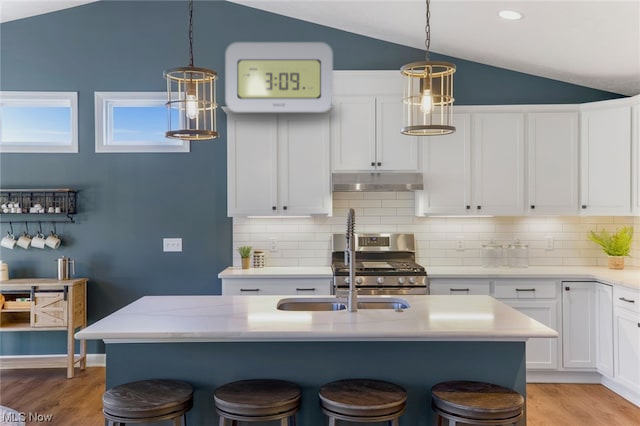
3:09
